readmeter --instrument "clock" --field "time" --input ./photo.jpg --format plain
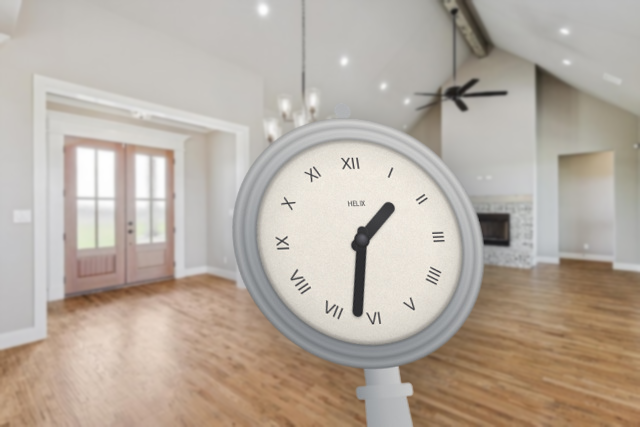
1:32
